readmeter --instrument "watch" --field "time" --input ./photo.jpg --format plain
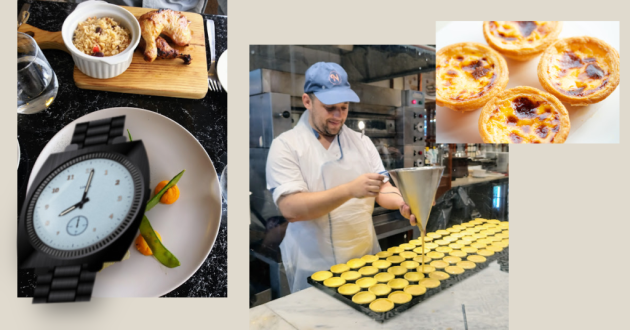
8:01
